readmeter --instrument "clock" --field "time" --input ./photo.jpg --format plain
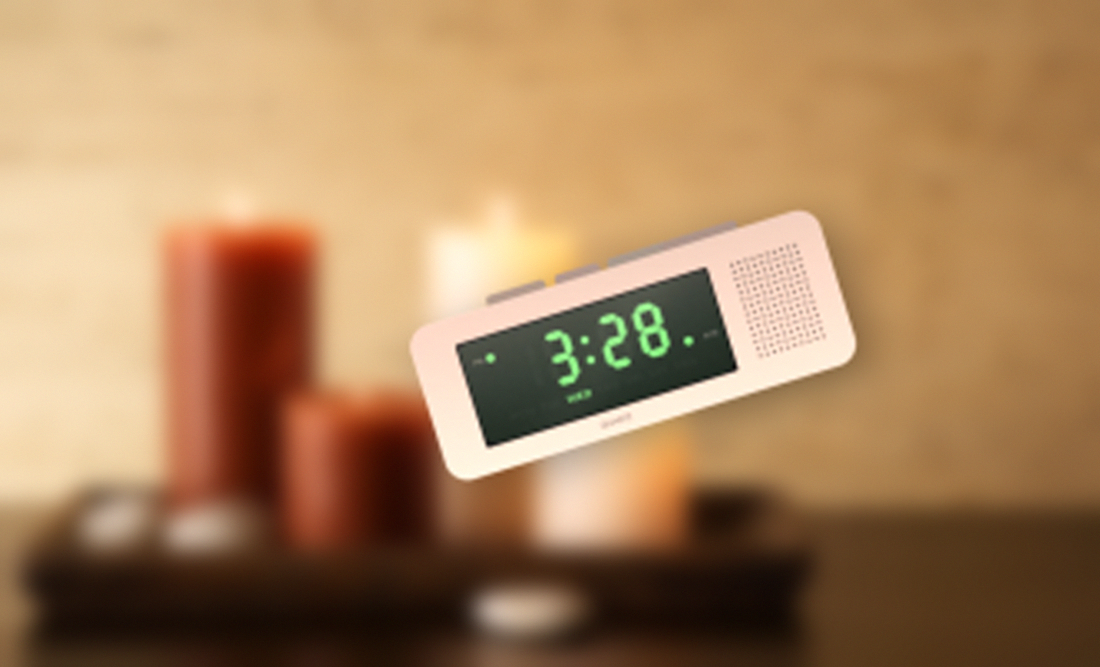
3:28
